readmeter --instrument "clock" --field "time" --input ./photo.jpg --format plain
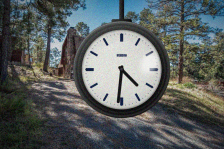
4:31
